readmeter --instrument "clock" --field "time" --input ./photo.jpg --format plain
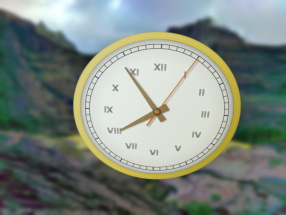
7:54:05
